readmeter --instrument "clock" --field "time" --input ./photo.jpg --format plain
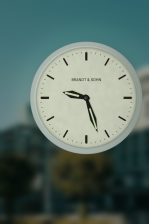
9:27
